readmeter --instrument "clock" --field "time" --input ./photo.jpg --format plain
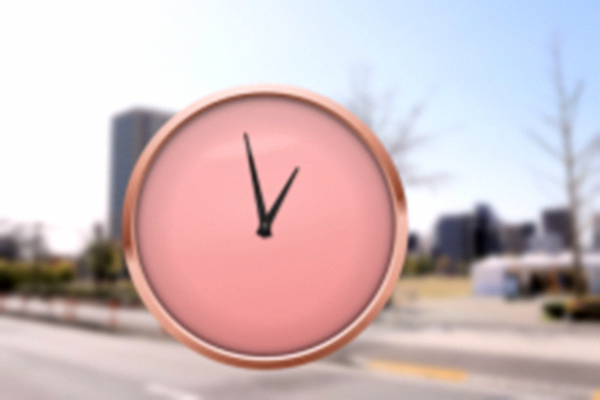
12:58
